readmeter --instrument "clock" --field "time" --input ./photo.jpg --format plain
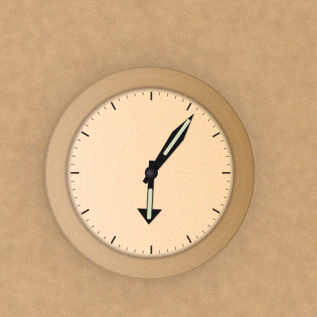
6:06
